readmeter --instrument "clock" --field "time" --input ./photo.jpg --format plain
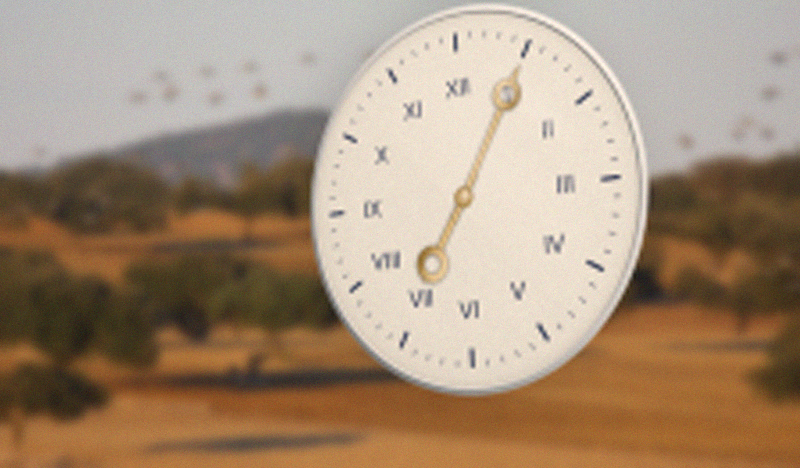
7:05
